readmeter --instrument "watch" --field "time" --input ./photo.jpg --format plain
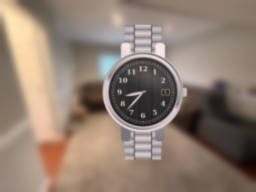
8:37
